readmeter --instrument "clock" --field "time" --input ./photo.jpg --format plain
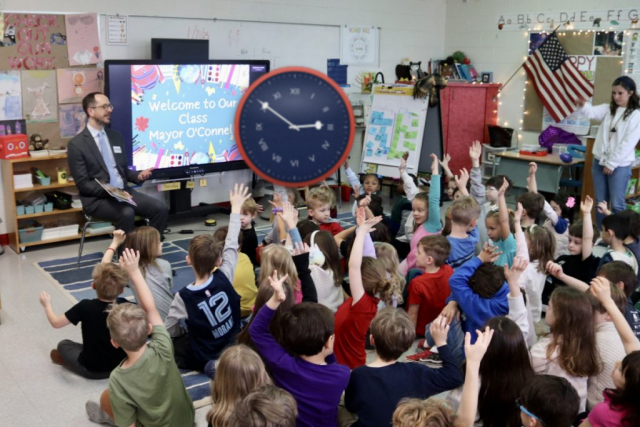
2:51
